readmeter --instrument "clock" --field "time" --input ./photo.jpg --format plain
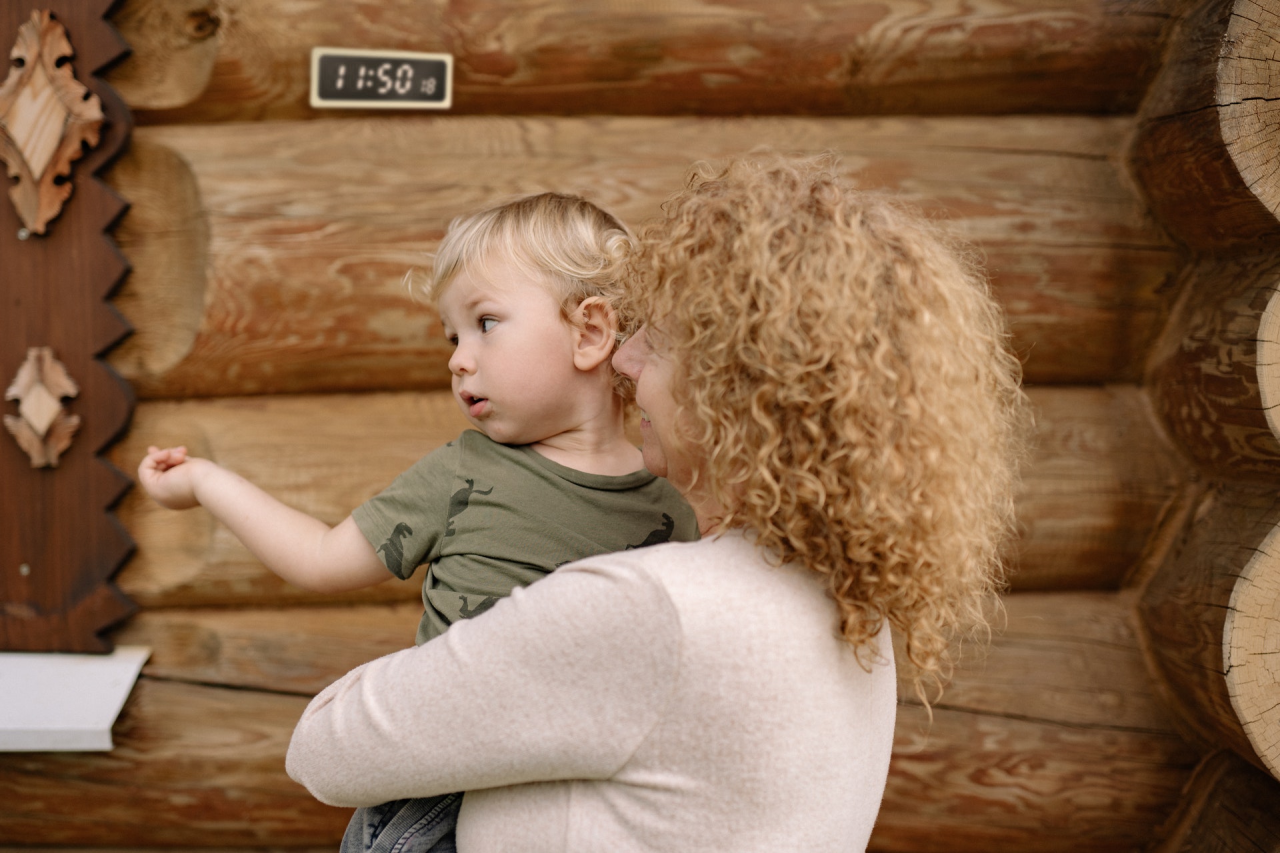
11:50:18
